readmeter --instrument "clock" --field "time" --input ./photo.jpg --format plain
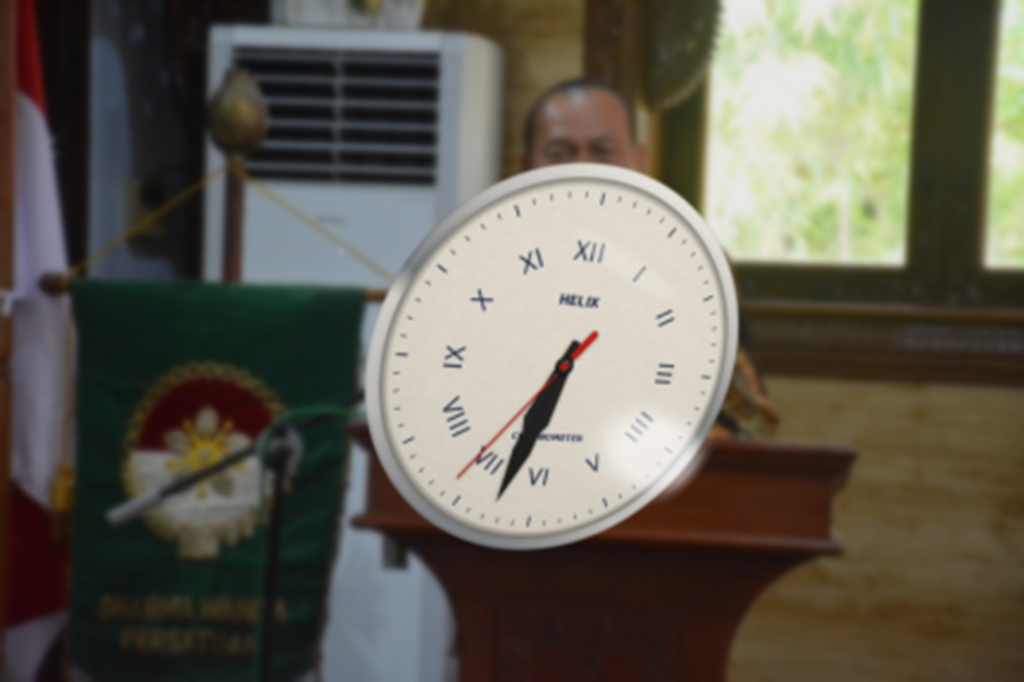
6:32:36
